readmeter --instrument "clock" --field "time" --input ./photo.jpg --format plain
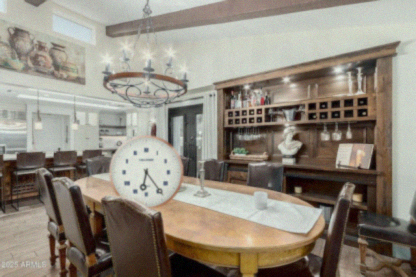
6:24
